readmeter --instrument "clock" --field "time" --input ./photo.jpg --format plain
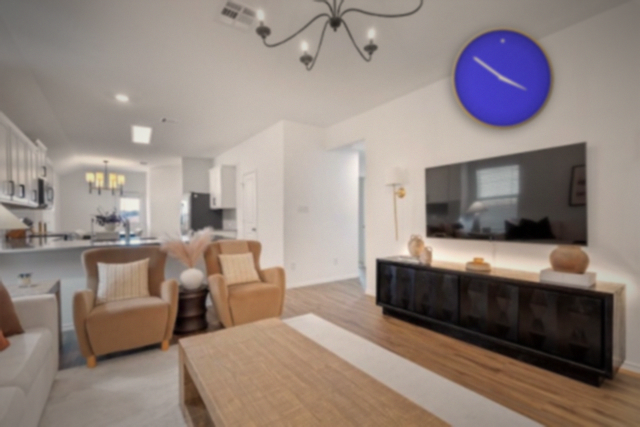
3:51
